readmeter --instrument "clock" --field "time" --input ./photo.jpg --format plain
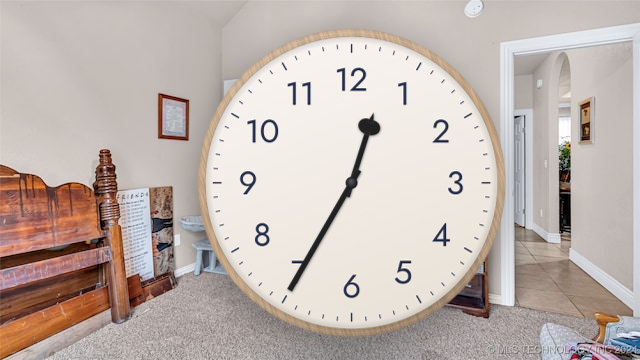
12:35
